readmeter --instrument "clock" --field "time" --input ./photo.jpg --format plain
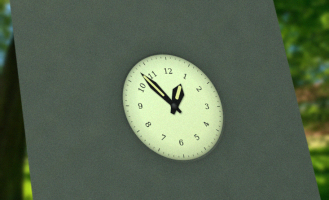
12:53
